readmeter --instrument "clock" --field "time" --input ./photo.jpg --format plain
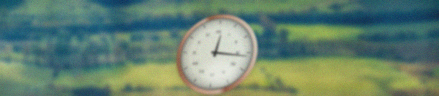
12:16
